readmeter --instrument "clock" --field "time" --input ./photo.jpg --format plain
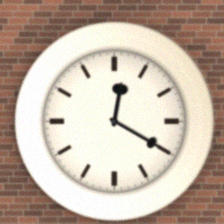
12:20
